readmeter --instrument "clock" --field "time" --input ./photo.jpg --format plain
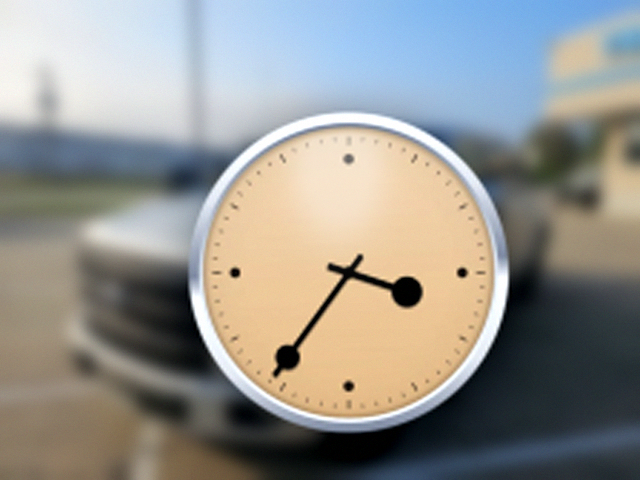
3:36
